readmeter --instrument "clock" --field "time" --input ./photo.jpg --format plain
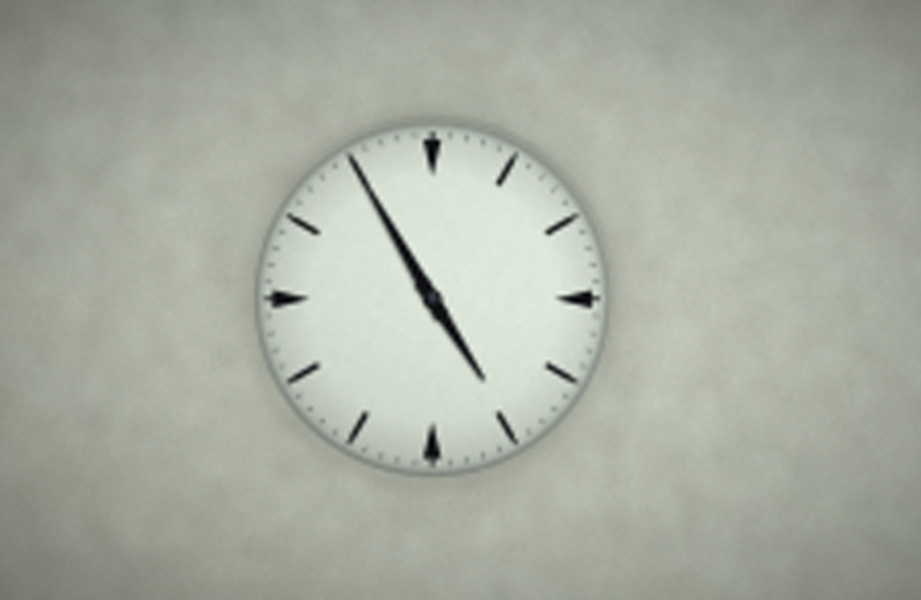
4:55
